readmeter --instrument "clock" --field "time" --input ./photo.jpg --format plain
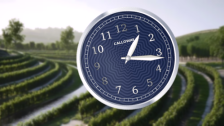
1:17
